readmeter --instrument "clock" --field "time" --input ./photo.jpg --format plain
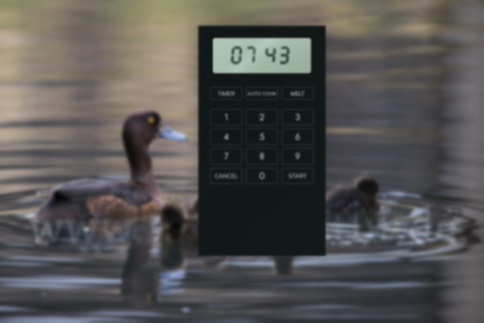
7:43
